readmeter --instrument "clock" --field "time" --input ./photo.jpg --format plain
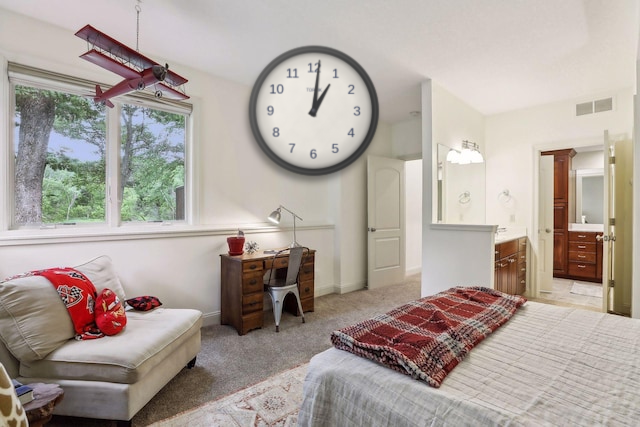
1:01
